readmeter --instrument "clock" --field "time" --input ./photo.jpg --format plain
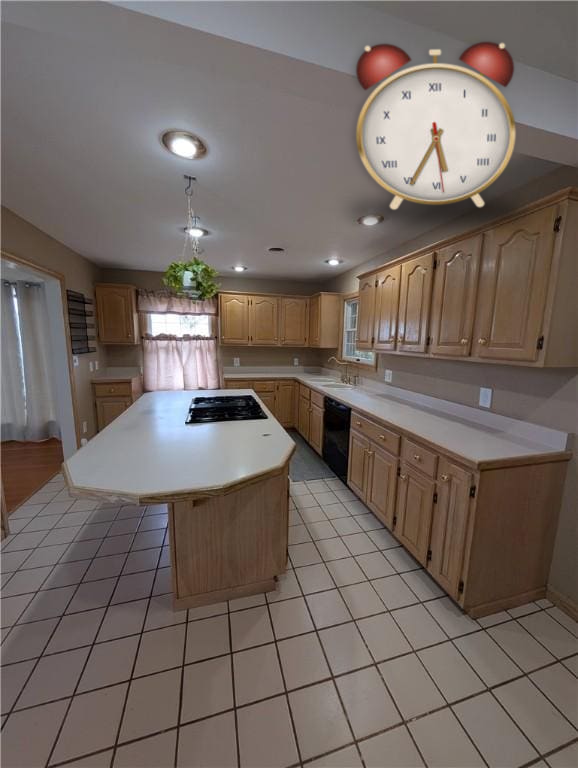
5:34:29
